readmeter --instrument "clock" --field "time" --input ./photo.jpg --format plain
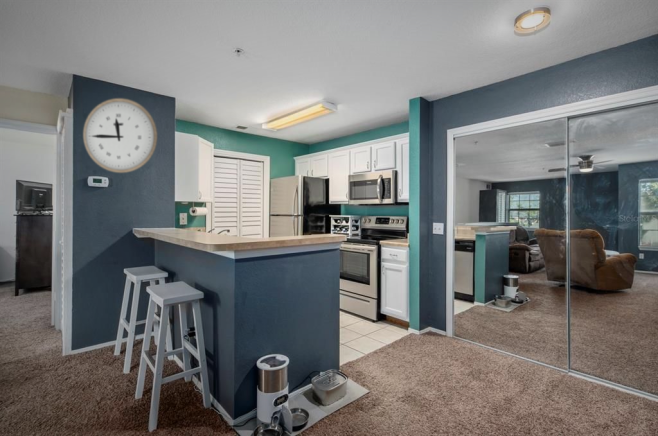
11:45
